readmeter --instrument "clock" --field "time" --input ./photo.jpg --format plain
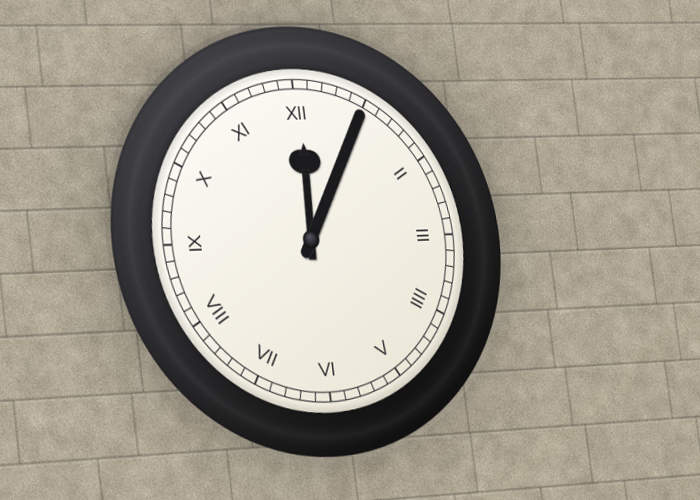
12:05
